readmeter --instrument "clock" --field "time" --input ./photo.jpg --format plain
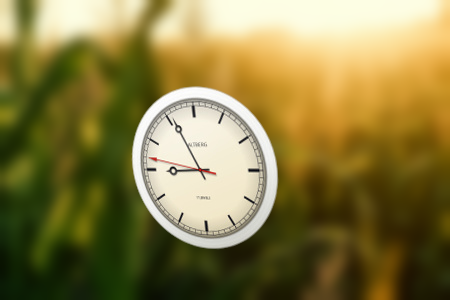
8:55:47
